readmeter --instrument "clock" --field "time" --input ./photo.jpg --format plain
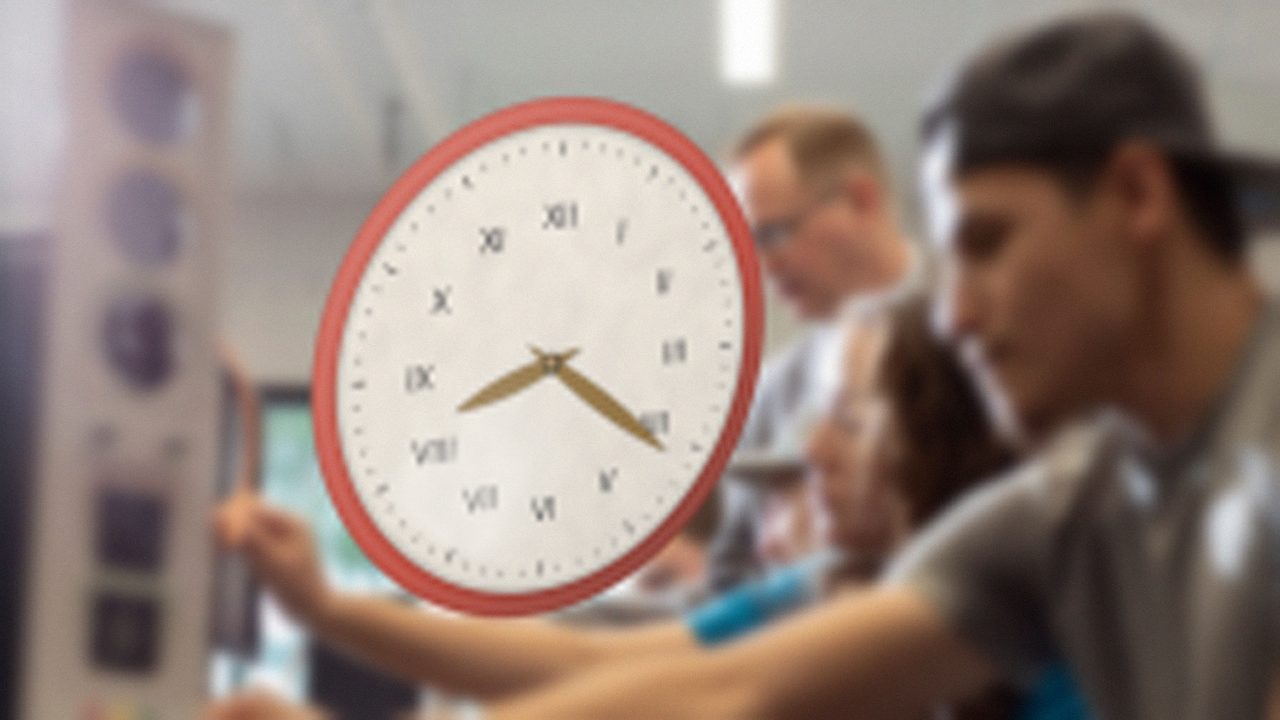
8:21
